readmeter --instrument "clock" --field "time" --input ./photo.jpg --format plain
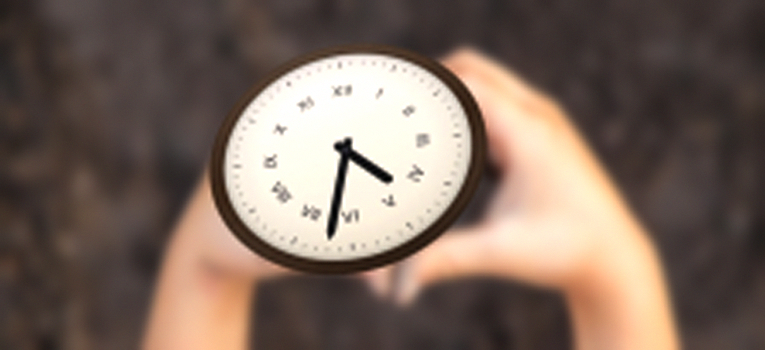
4:32
